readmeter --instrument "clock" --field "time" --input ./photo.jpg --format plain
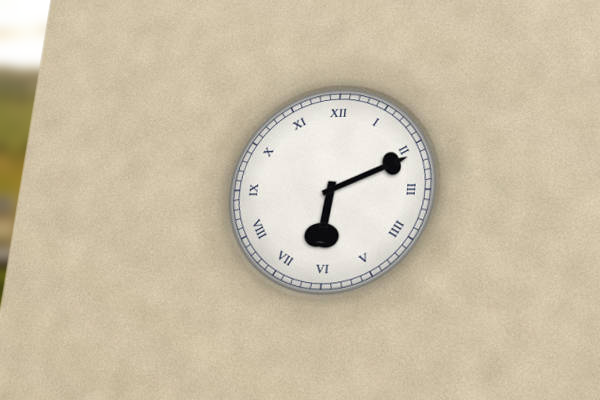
6:11
